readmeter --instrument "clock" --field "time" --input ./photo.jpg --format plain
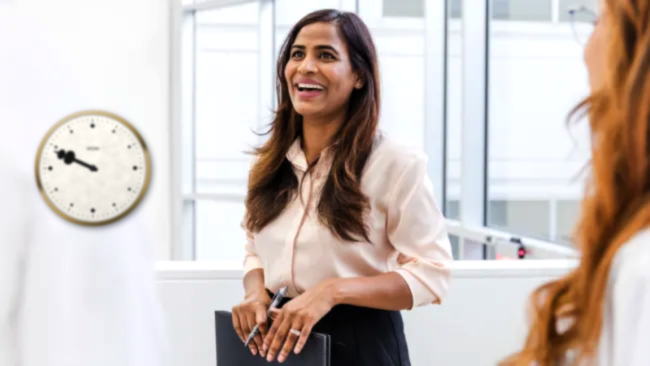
9:49
